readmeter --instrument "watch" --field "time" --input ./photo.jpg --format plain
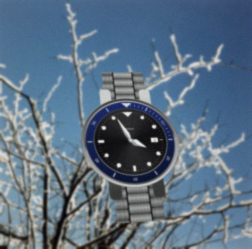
3:56
